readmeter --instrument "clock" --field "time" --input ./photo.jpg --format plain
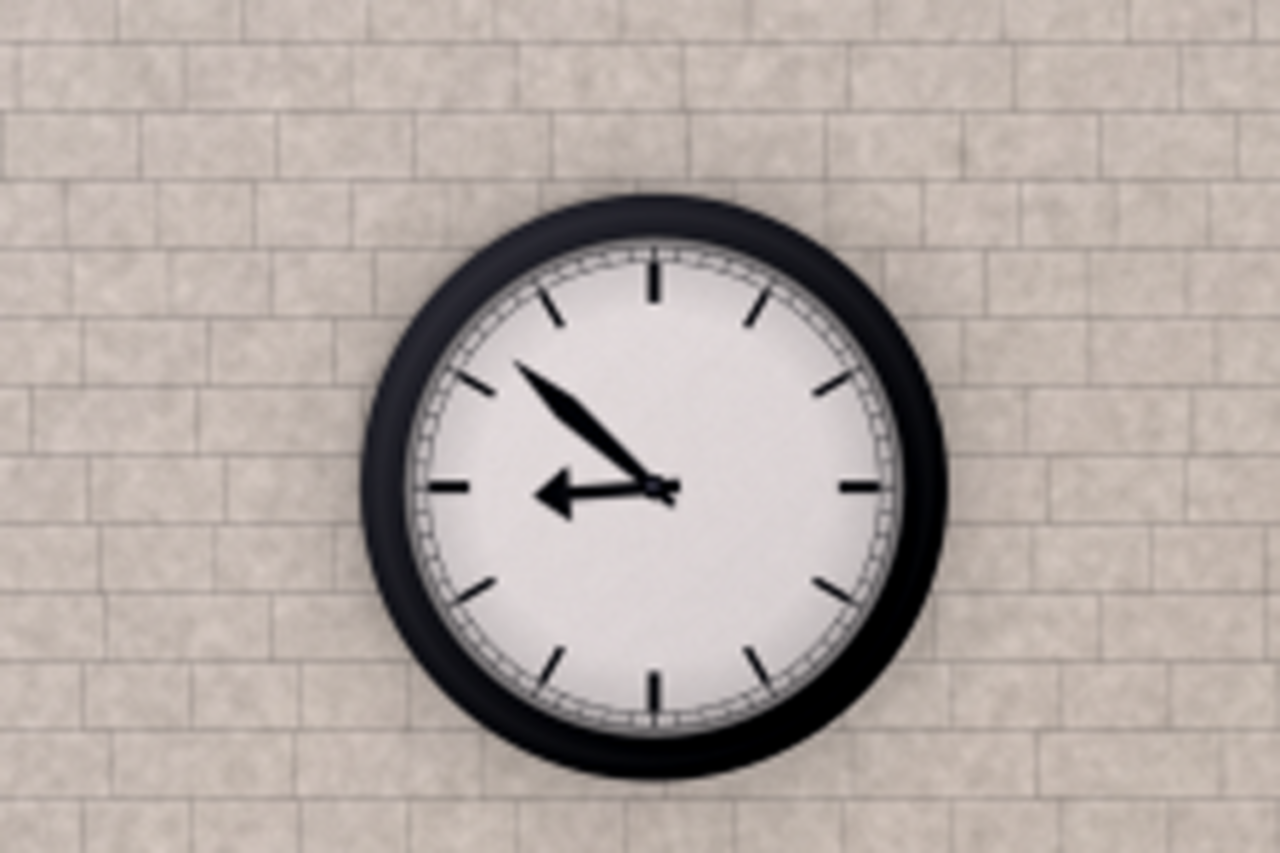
8:52
